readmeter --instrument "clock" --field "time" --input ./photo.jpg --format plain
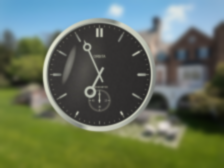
6:56
